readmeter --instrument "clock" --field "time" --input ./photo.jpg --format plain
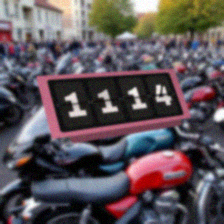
11:14
